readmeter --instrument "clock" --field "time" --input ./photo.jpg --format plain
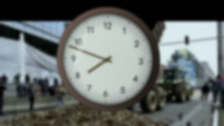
7:48
